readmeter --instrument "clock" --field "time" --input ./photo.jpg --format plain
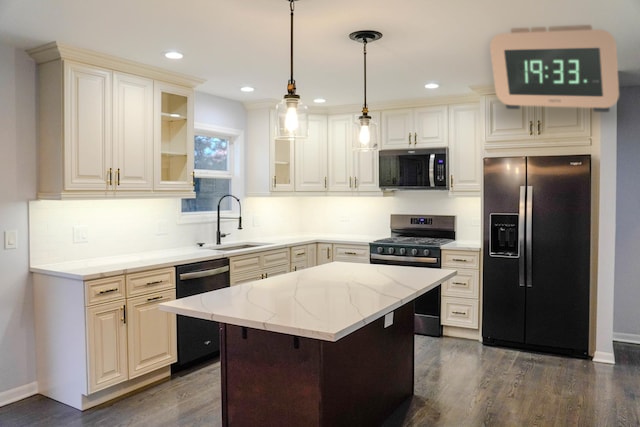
19:33
